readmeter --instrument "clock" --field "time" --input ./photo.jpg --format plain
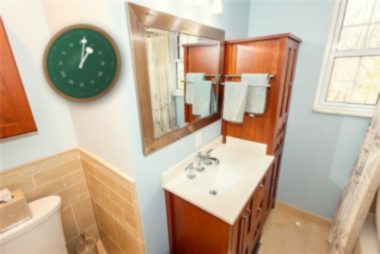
1:01
